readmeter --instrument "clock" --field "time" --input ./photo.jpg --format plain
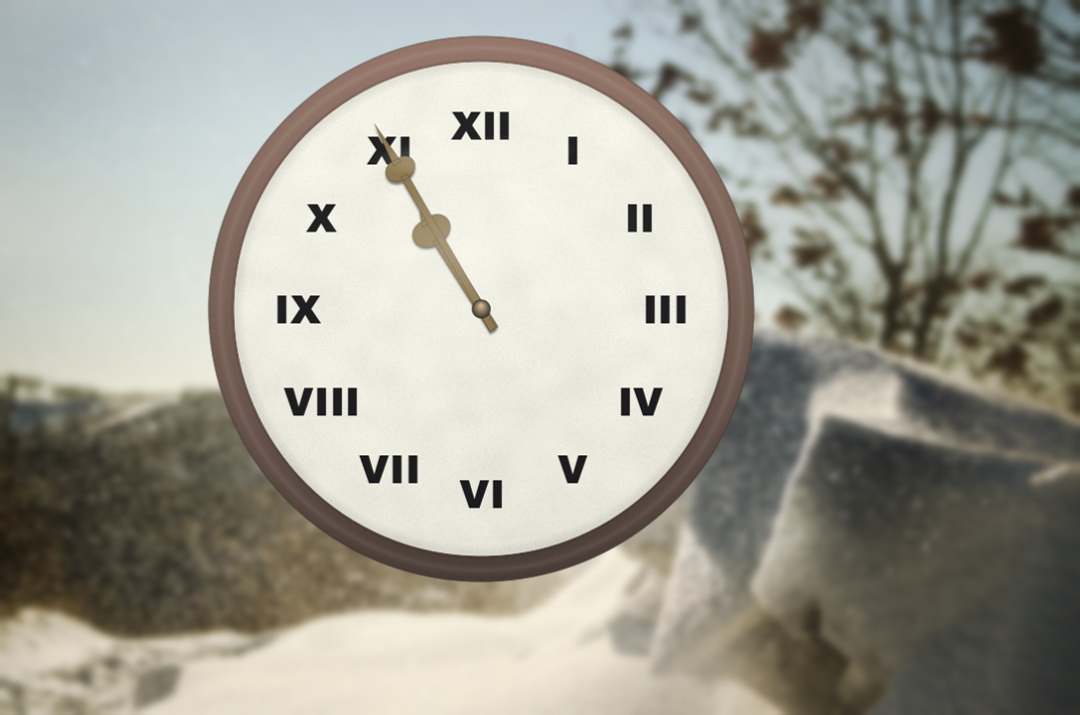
10:55
